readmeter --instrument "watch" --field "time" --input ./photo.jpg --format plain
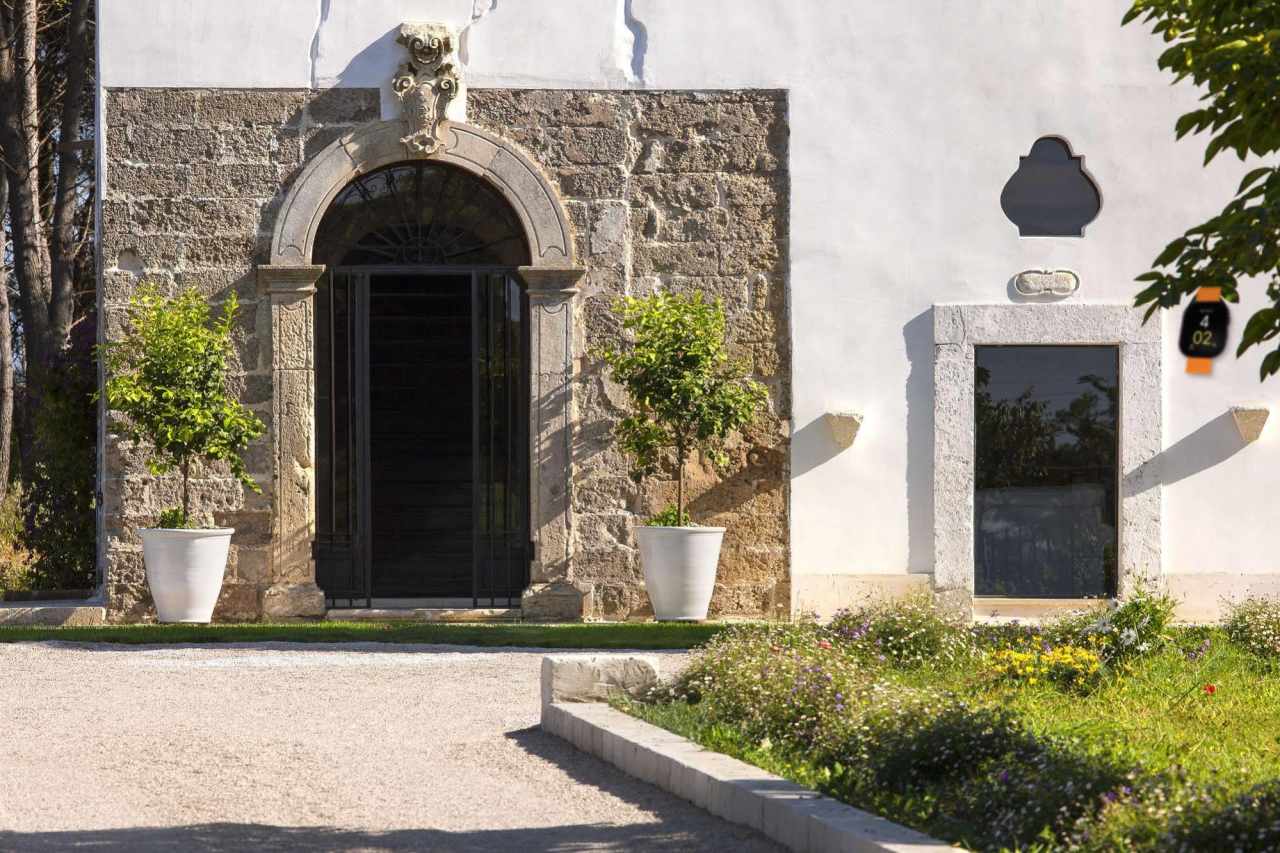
4:02
